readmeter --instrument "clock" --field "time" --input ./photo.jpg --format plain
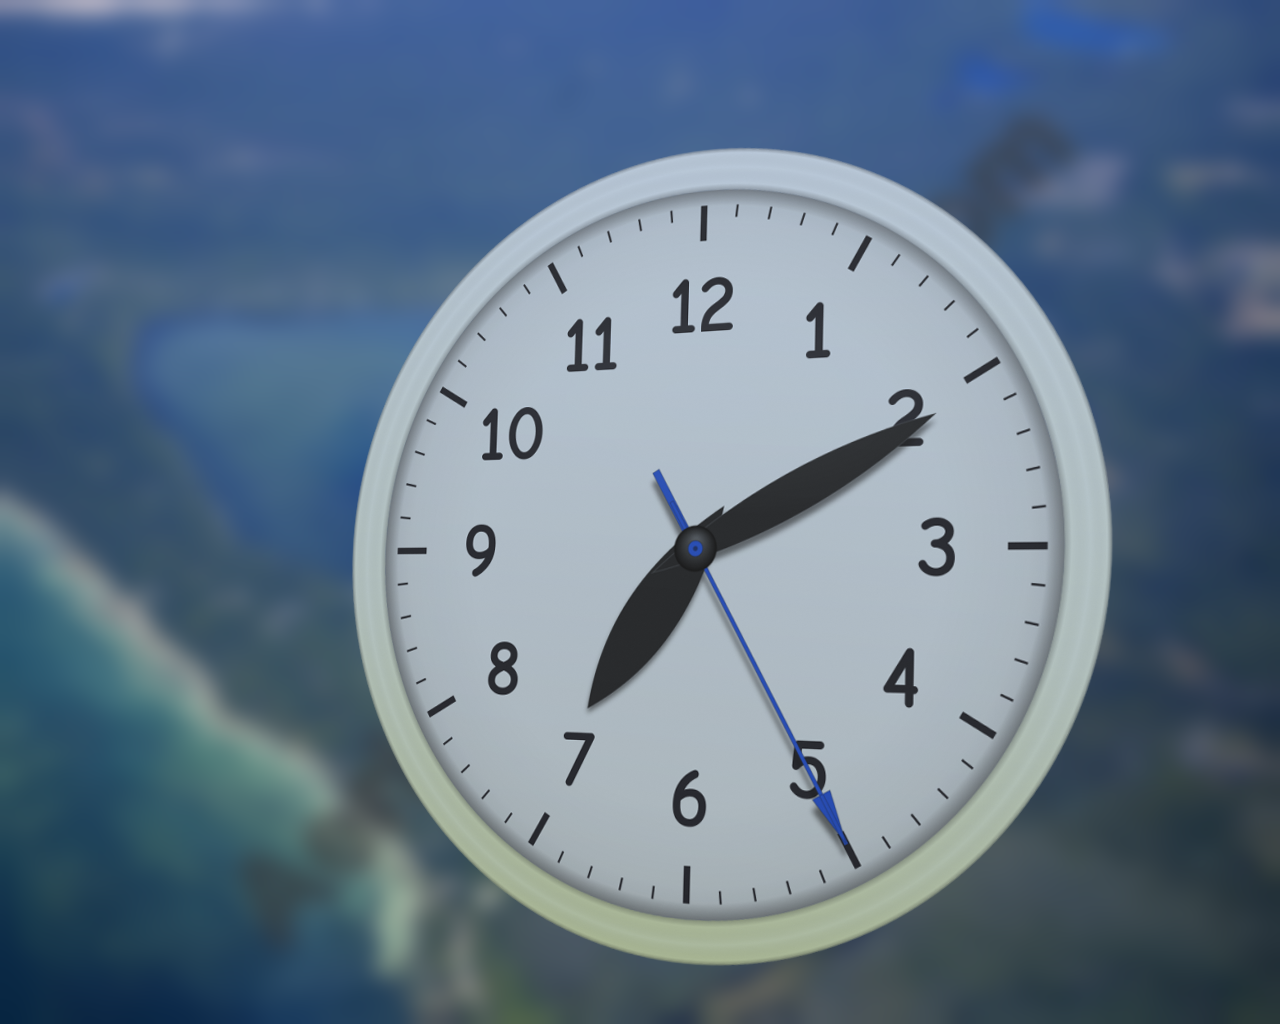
7:10:25
